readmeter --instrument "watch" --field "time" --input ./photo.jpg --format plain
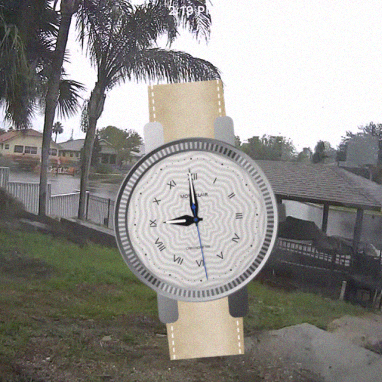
8:59:29
